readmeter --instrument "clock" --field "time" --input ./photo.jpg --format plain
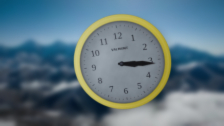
3:16
